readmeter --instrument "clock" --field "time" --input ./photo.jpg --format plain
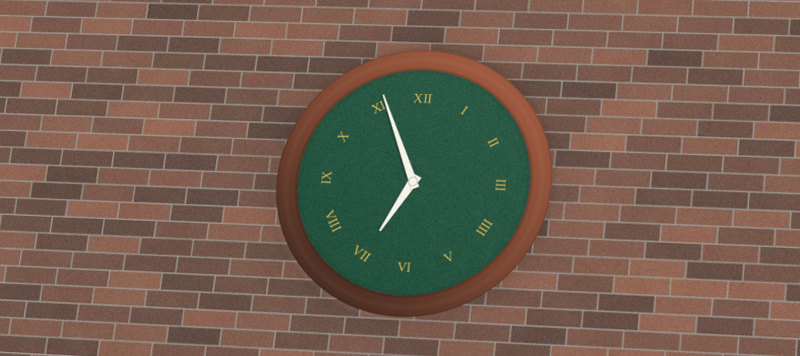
6:56
